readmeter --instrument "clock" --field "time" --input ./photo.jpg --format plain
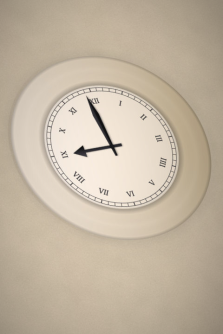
8:59
